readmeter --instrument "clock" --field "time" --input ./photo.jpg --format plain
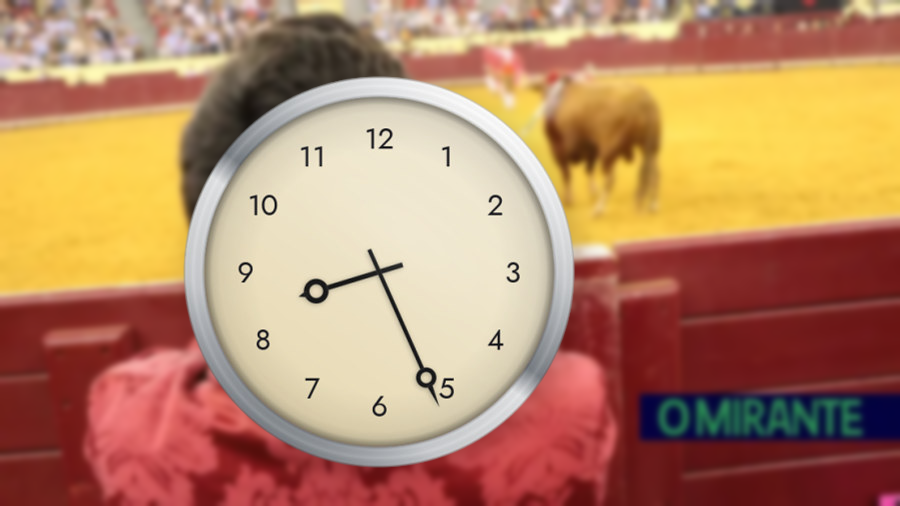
8:26
